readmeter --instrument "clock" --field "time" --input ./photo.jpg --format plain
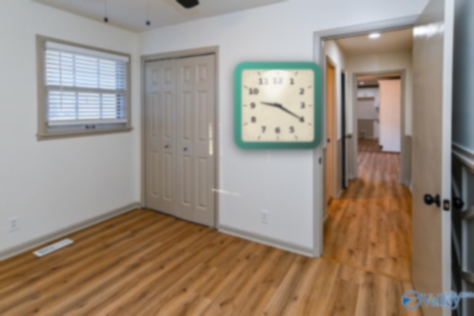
9:20
